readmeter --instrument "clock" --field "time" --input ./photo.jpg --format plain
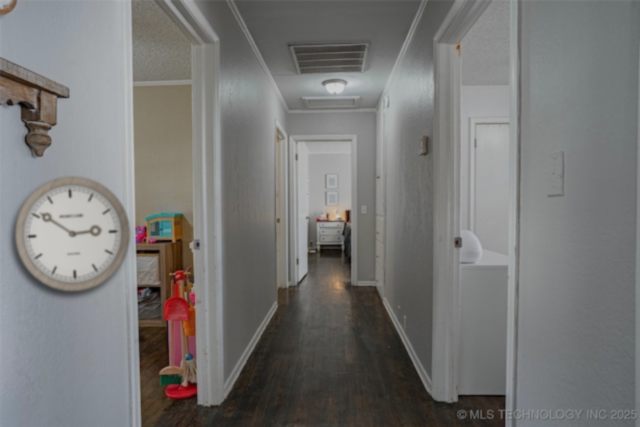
2:51
